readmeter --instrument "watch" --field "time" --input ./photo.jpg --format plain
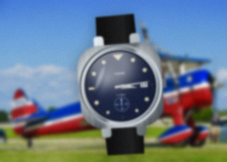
3:14
